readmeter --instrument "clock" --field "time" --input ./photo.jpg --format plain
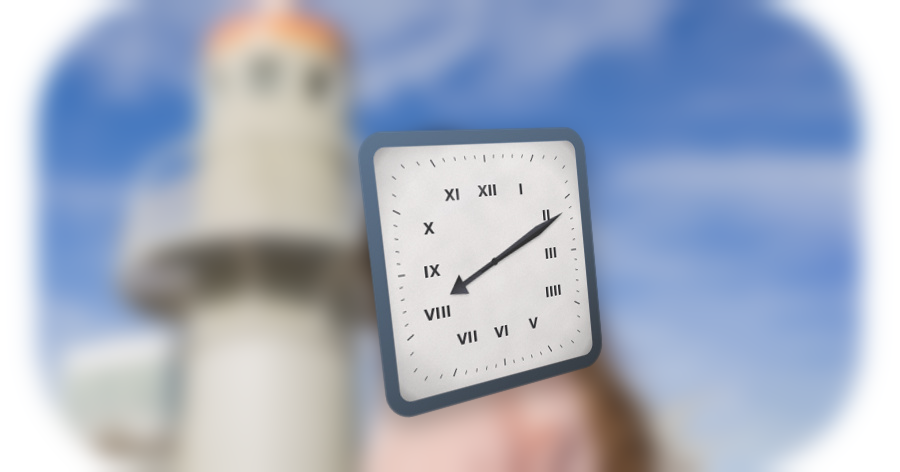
8:11
